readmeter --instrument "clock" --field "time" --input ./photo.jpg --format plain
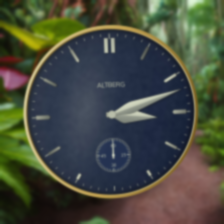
3:12
